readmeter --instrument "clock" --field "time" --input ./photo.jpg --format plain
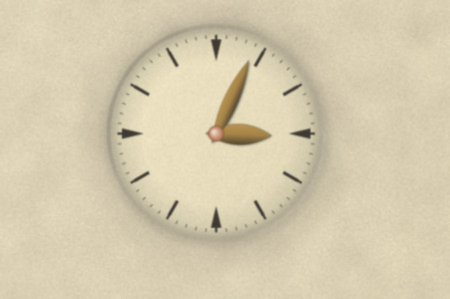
3:04
